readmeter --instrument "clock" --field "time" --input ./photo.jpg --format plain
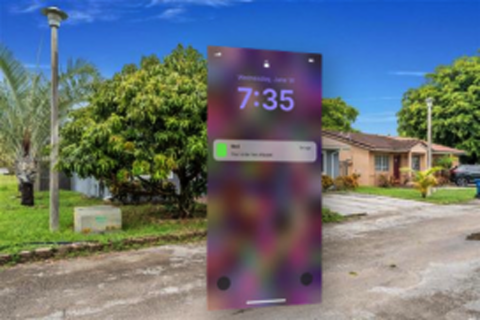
7:35
